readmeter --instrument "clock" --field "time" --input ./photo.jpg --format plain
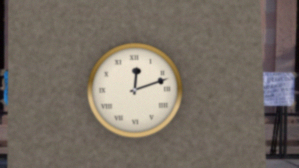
12:12
